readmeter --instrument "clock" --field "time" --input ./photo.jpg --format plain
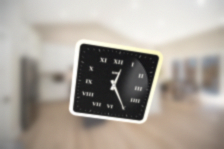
12:25
